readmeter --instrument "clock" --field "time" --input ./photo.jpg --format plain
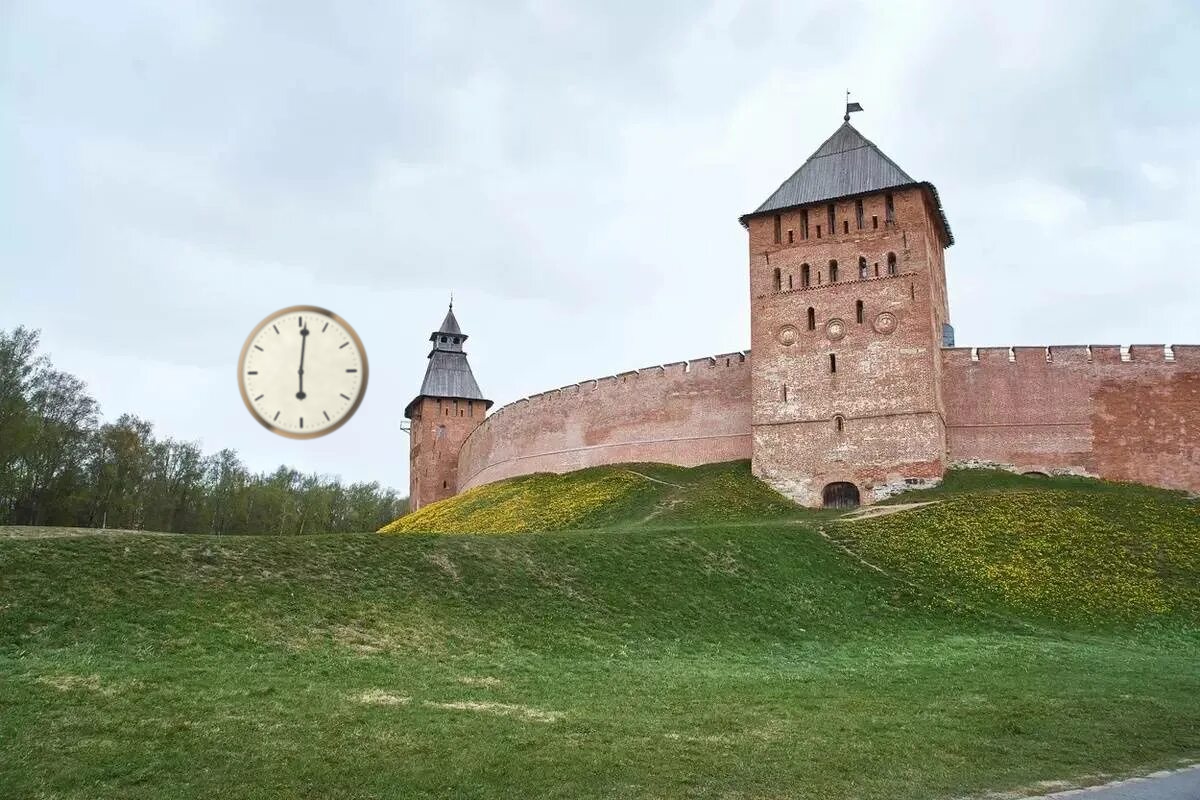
6:01
